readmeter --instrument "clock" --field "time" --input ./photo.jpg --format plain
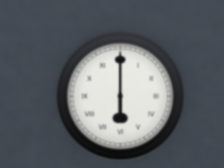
6:00
